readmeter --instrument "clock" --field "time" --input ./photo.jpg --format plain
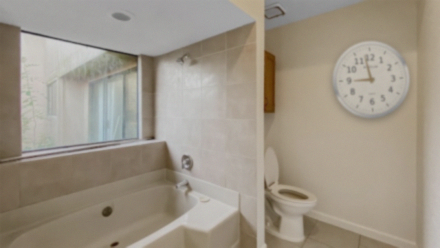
8:58
